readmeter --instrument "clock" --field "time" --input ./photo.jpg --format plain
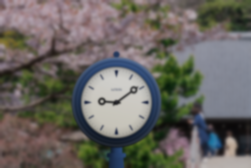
9:09
